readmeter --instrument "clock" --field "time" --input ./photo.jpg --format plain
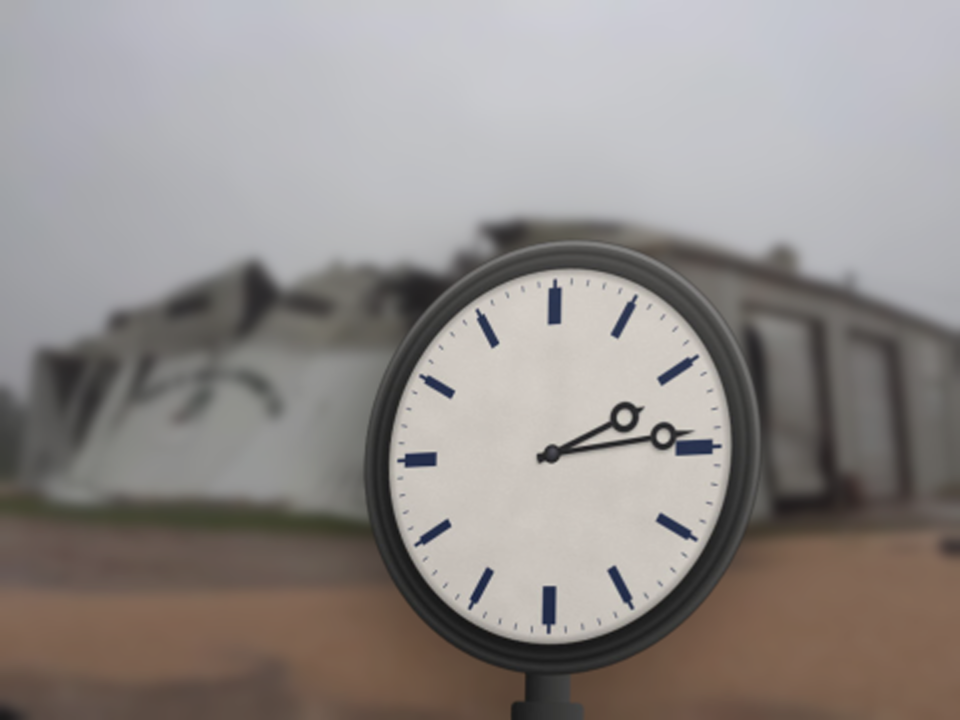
2:14
